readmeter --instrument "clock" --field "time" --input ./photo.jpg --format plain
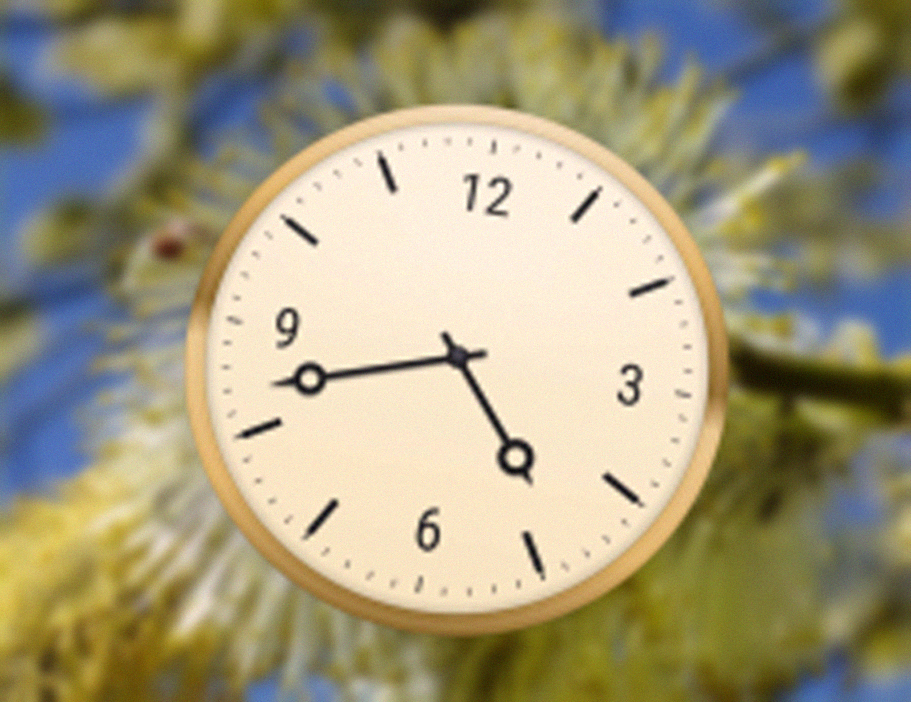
4:42
